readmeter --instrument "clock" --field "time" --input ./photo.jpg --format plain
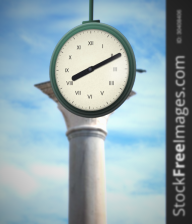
8:11
